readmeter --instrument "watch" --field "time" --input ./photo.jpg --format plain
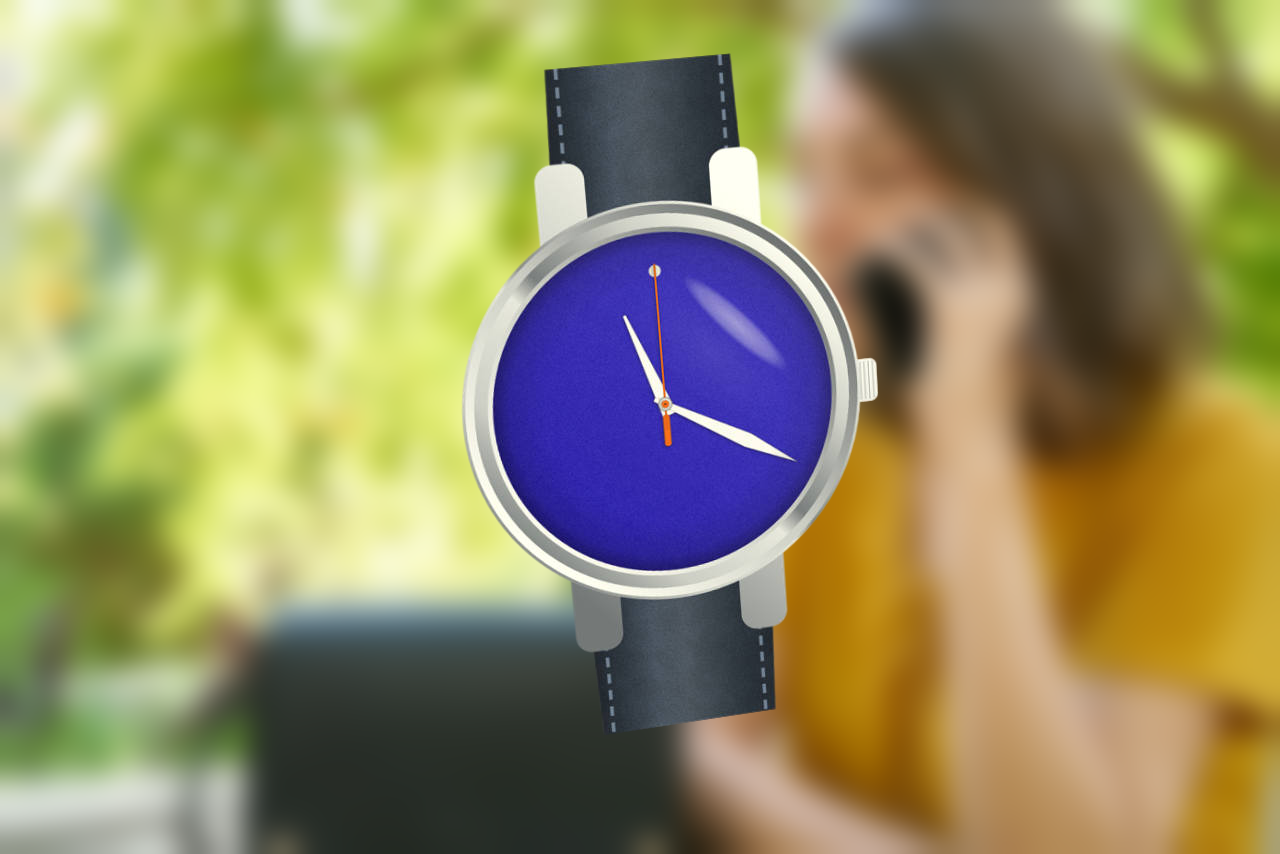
11:20:00
